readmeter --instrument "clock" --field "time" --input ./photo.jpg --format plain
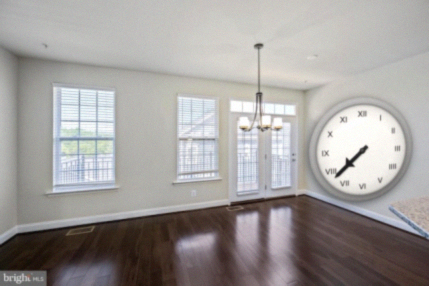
7:38
